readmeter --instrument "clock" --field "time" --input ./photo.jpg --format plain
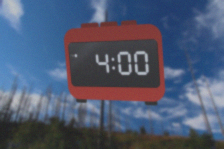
4:00
